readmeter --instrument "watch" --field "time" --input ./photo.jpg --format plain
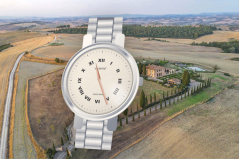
11:26
